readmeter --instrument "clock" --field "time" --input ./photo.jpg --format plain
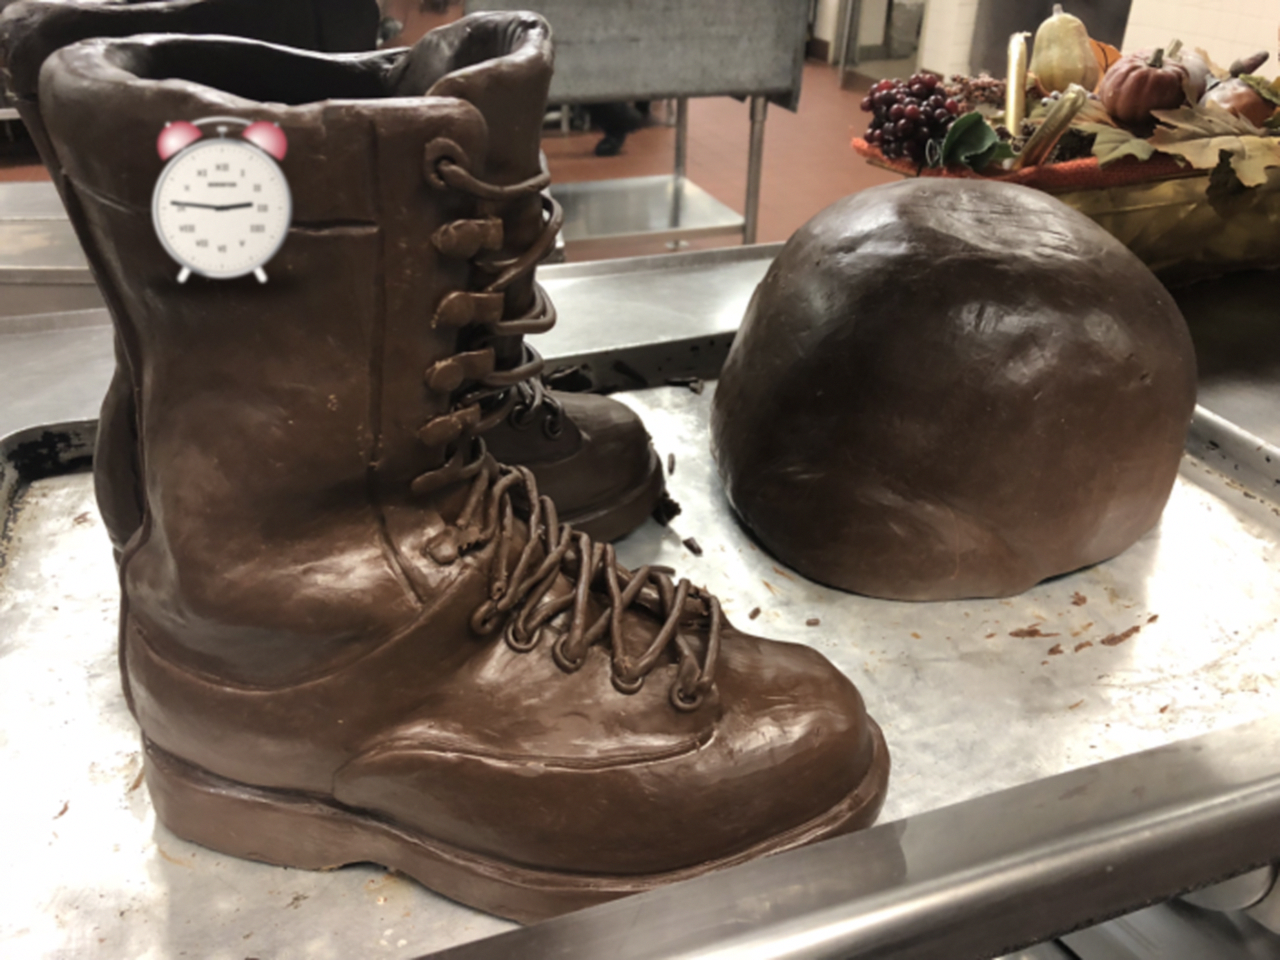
2:46
